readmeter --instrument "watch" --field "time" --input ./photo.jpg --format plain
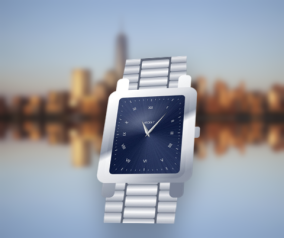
11:06
